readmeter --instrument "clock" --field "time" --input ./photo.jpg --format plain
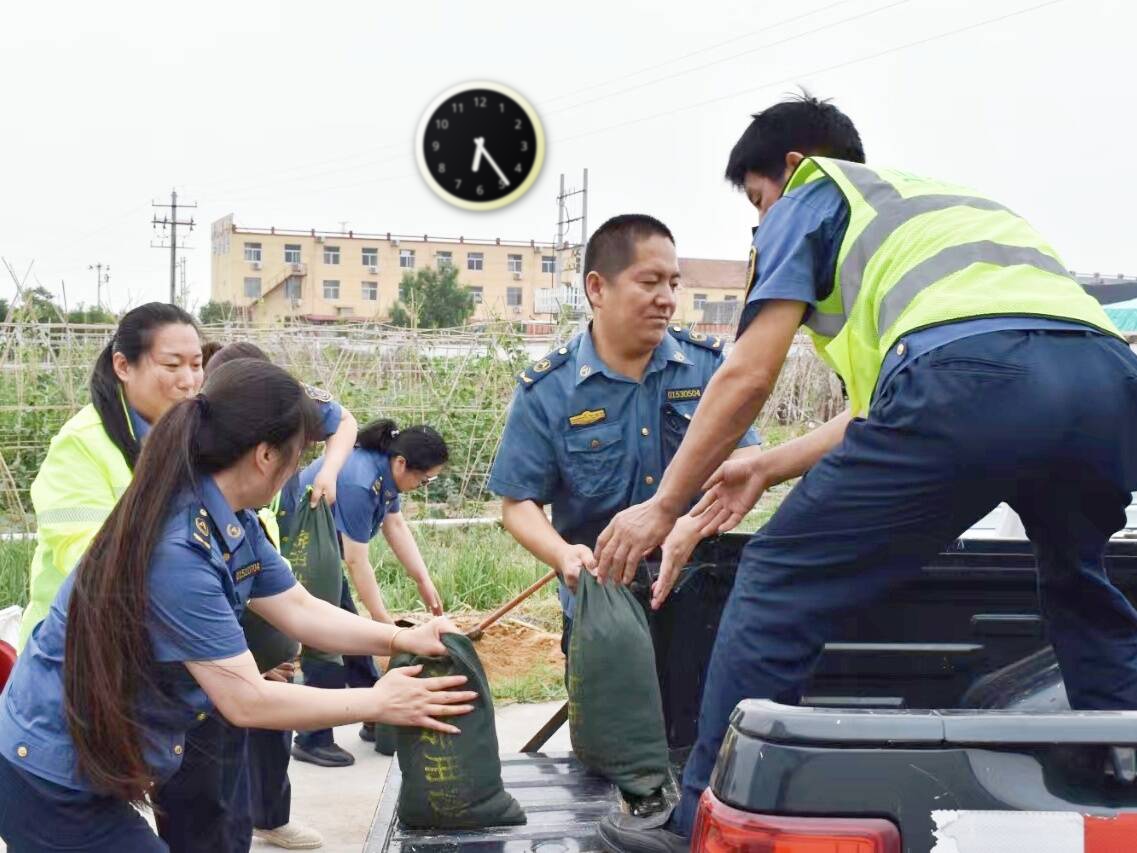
6:24
